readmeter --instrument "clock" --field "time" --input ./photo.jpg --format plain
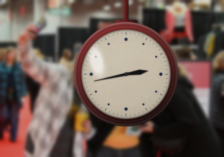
2:43
